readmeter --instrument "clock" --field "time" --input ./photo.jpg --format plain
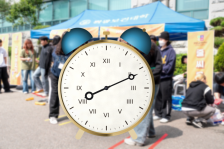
8:11
